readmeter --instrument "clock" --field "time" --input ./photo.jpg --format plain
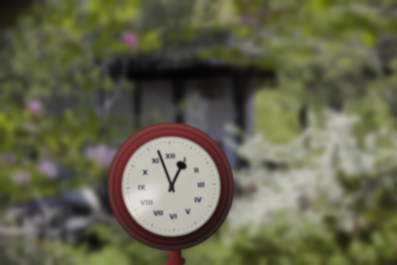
12:57
